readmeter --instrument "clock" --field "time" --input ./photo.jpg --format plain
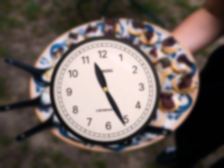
11:26
